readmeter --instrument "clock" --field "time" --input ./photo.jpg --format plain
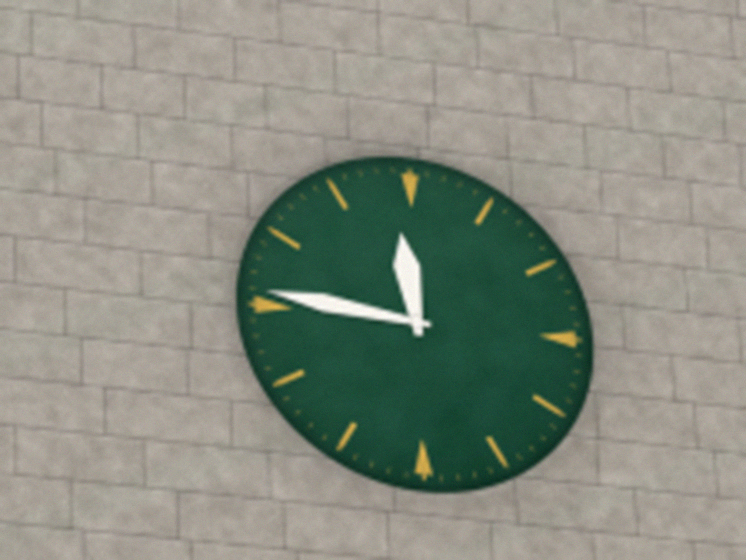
11:46
